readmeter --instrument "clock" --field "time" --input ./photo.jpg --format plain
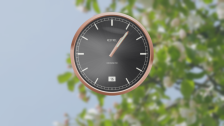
1:06
